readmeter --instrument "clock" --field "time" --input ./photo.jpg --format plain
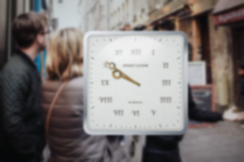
9:51
